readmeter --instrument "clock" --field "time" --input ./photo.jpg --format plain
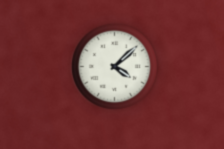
4:08
